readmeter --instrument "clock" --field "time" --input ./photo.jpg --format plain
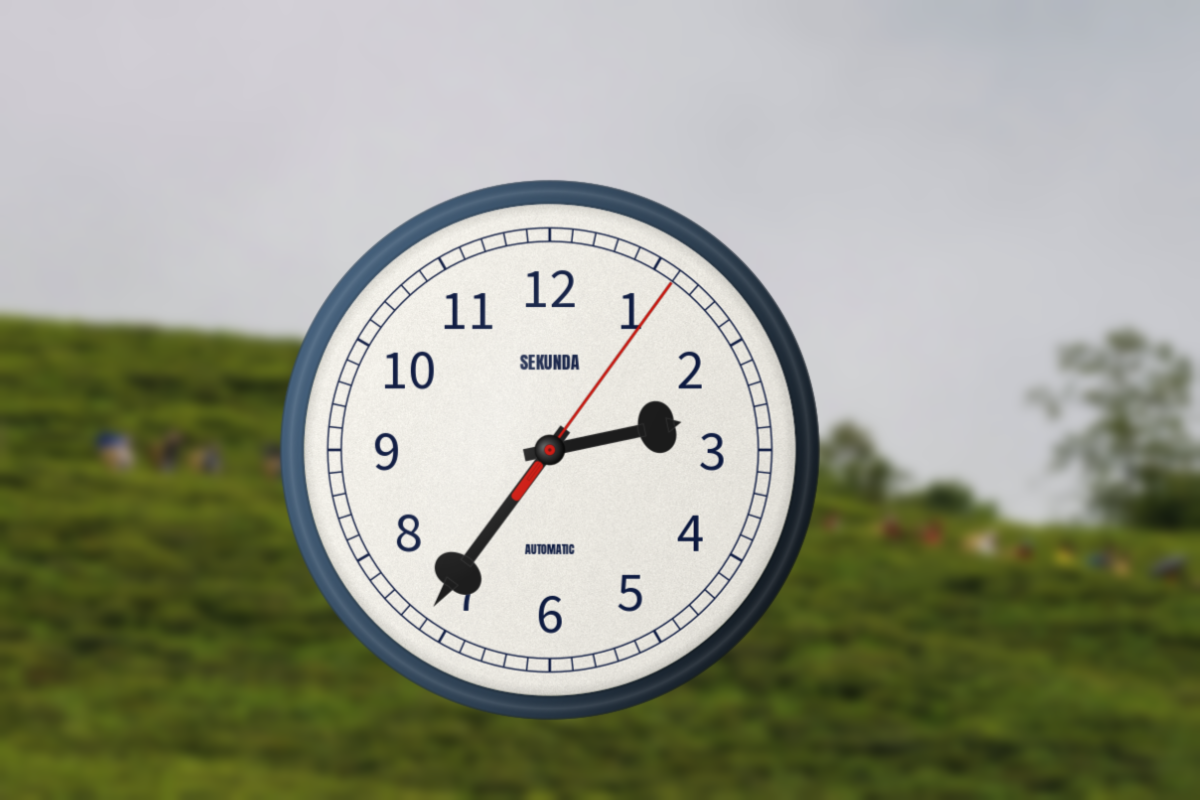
2:36:06
